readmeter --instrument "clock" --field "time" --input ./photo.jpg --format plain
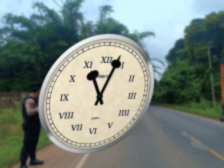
11:03
